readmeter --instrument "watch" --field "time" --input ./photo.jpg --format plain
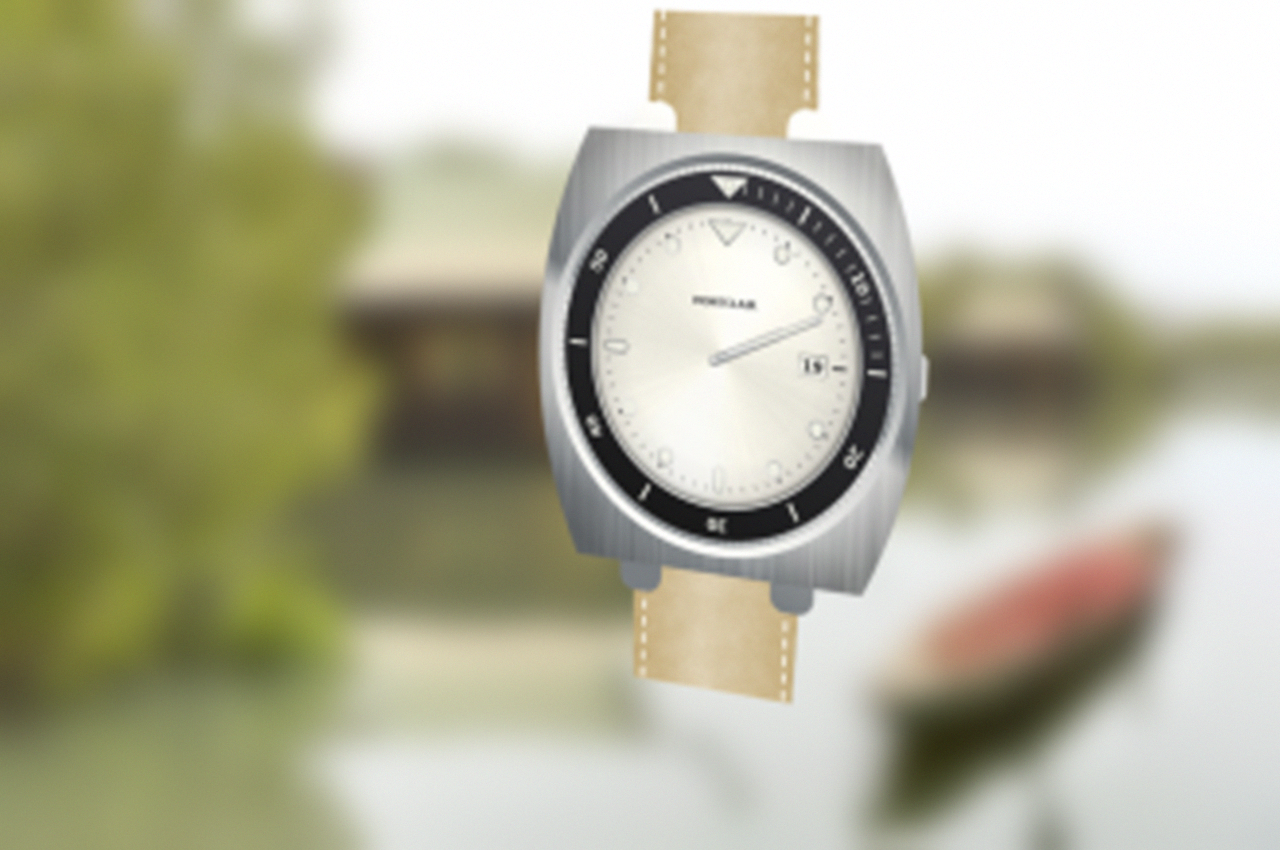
2:11
